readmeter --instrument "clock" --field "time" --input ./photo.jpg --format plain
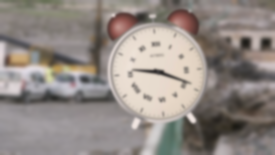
9:19
